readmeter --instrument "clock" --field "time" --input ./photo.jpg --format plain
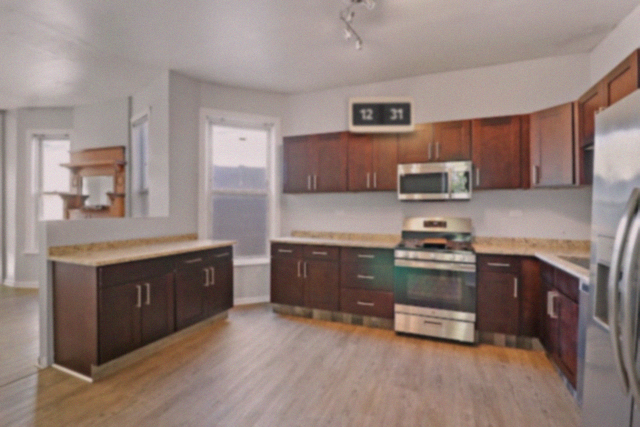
12:31
